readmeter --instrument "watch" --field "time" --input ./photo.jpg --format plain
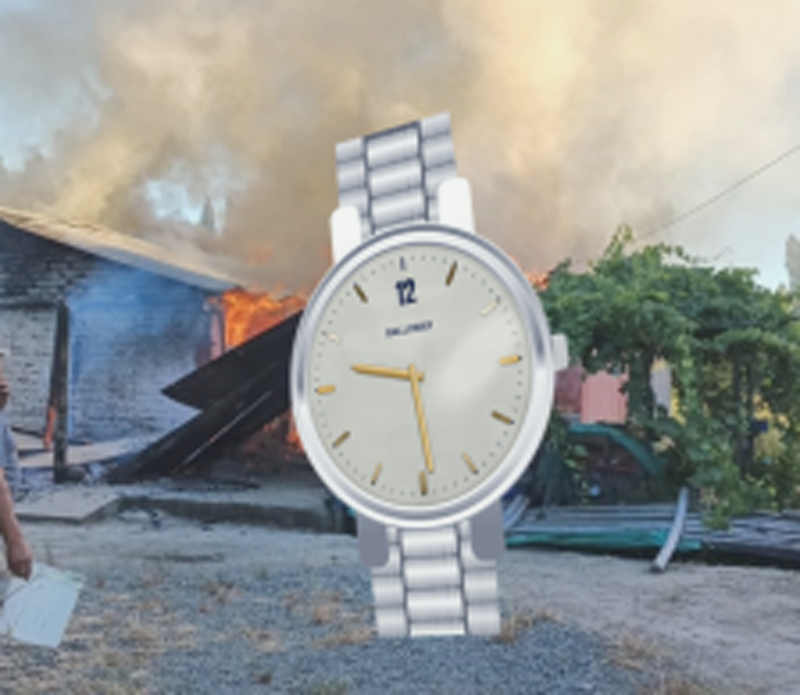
9:29
